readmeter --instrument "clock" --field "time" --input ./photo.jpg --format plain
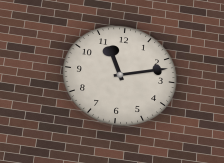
11:12
